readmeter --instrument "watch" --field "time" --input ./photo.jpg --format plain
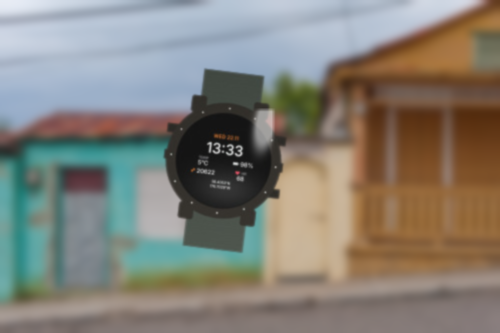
13:33
